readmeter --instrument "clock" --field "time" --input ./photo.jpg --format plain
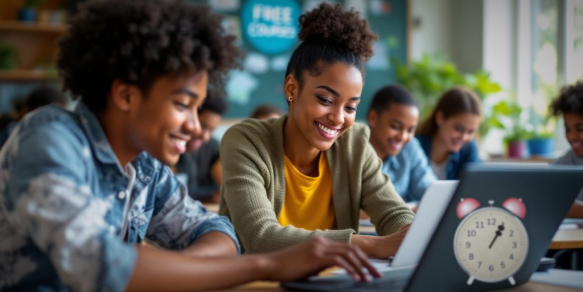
1:05
